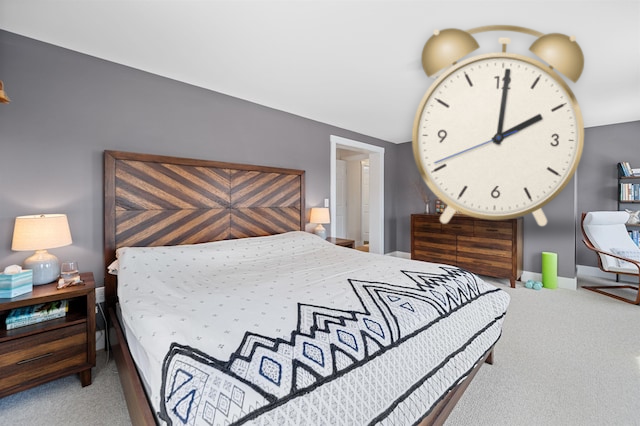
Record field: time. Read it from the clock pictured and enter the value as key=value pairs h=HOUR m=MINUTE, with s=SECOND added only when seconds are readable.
h=2 m=0 s=41
